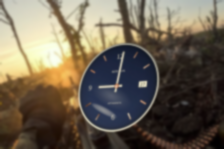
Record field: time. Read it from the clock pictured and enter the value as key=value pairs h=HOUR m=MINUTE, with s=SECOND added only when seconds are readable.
h=9 m=1
